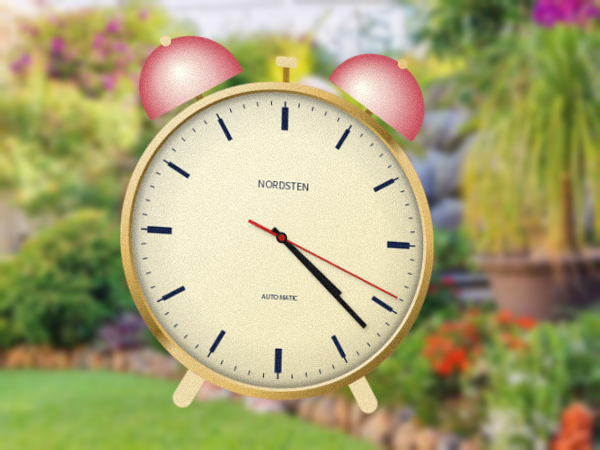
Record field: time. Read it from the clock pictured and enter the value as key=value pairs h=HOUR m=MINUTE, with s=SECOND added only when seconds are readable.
h=4 m=22 s=19
